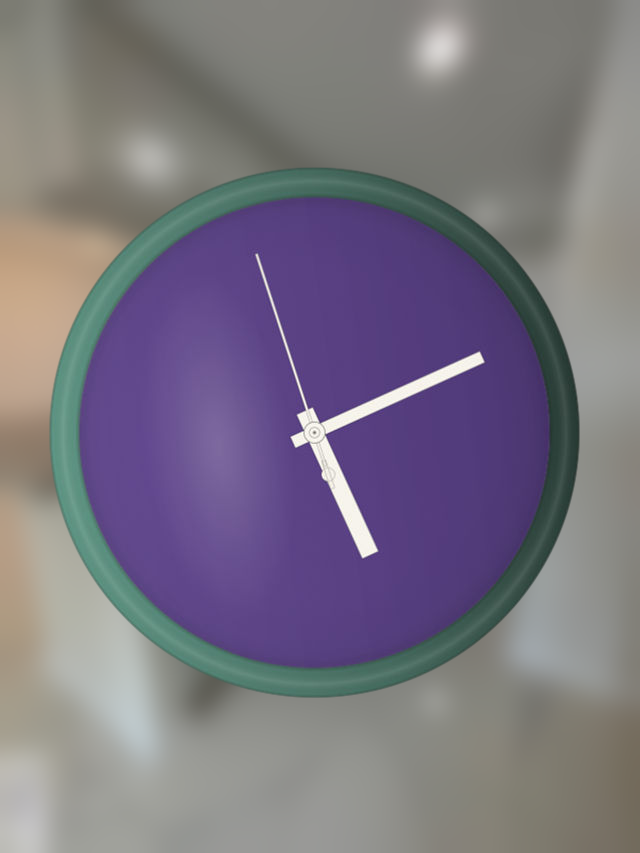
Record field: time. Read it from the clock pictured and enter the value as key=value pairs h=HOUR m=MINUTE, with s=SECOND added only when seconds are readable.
h=5 m=10 s=57
